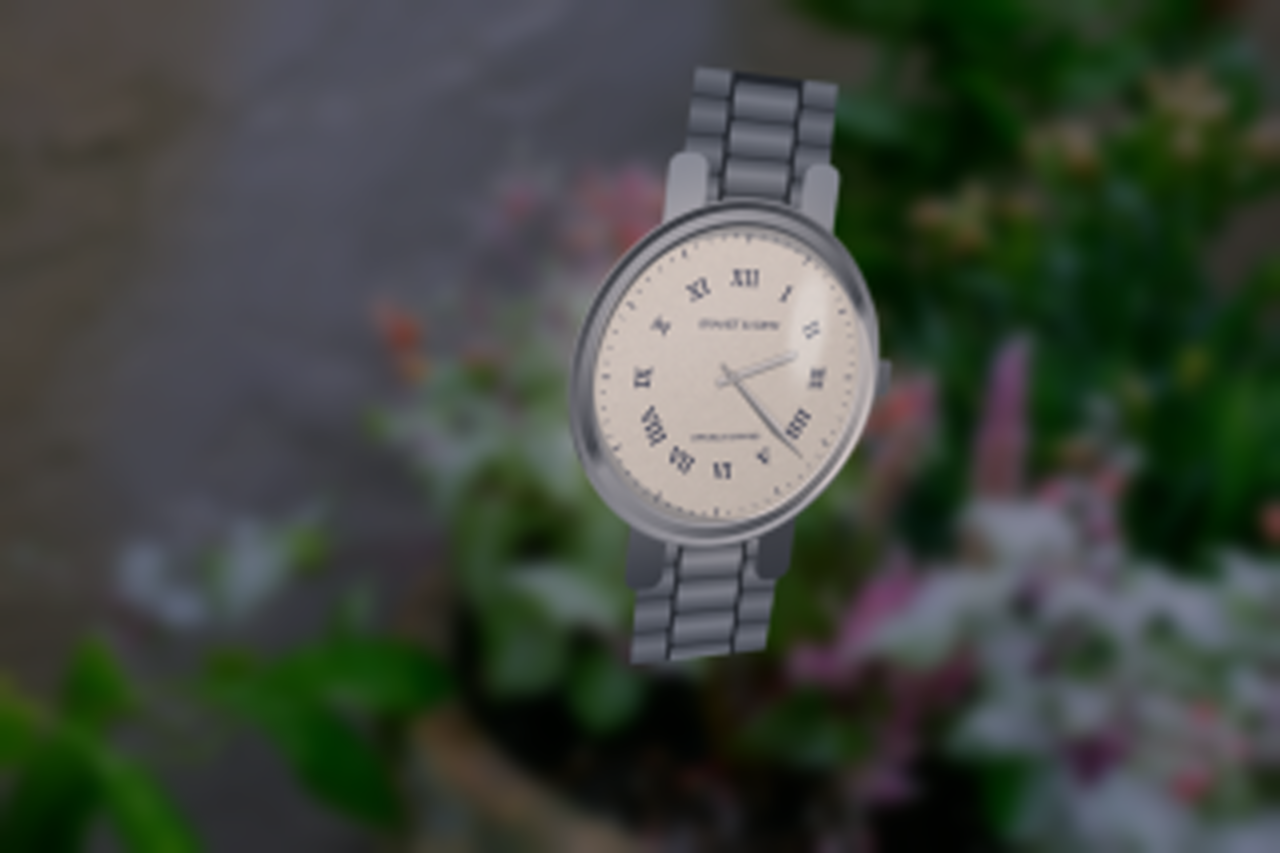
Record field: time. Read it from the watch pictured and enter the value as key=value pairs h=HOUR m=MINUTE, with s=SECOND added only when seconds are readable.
h=2 m=22
